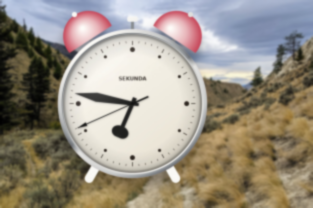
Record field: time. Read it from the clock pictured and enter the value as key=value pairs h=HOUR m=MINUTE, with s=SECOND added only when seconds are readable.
h=6 m=46 s=41
